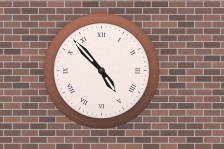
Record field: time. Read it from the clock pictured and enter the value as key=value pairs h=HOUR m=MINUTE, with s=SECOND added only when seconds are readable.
h=4 m=53
